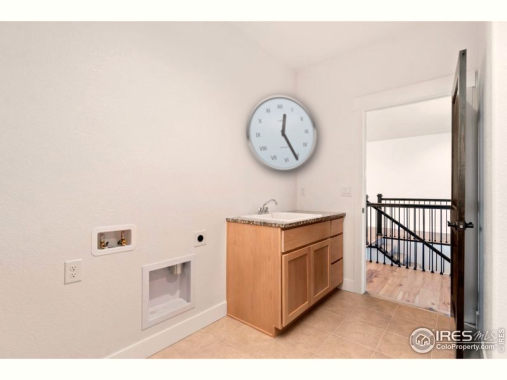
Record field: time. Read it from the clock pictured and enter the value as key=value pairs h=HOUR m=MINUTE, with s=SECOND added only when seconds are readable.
h=12 m=26
